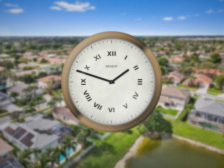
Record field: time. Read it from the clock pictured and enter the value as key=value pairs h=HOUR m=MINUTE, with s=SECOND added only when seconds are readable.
h=1 m=48
